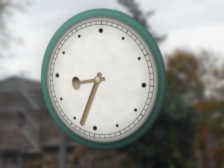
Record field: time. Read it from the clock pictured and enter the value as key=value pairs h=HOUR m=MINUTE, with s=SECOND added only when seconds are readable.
h=8 m=33
